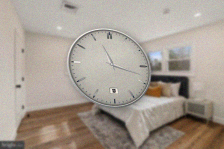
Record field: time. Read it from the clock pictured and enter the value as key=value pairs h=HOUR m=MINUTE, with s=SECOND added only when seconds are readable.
h=11 m=18
